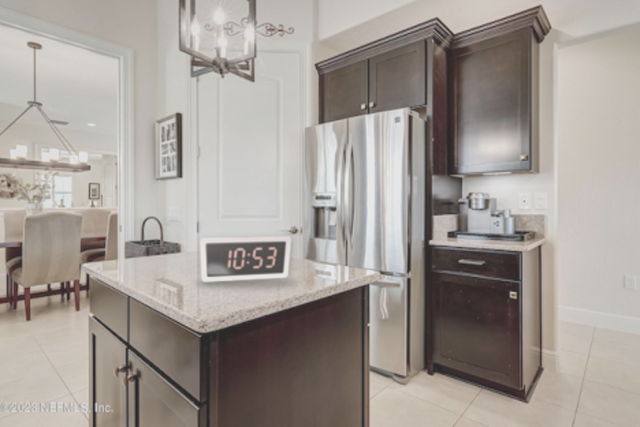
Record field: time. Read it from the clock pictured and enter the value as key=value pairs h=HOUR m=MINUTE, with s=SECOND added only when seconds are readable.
h=10 m=53
